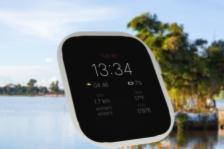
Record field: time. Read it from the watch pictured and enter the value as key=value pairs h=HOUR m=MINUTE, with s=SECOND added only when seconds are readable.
h=13 m=34
